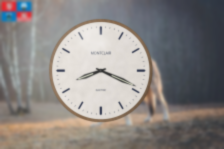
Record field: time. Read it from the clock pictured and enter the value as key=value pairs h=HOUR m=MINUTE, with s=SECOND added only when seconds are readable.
h=8 m=19
